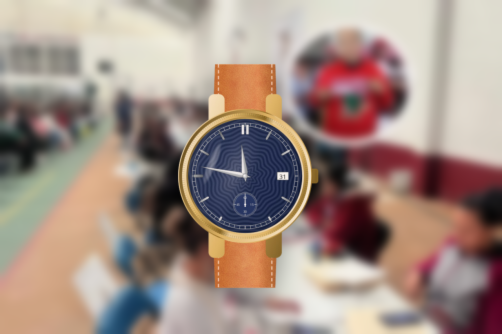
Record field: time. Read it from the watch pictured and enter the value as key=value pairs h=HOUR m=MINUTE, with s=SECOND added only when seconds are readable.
h=11 m=47
